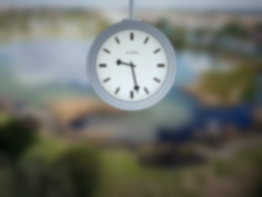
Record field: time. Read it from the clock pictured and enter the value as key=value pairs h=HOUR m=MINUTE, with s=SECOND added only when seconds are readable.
h=9 m=28
